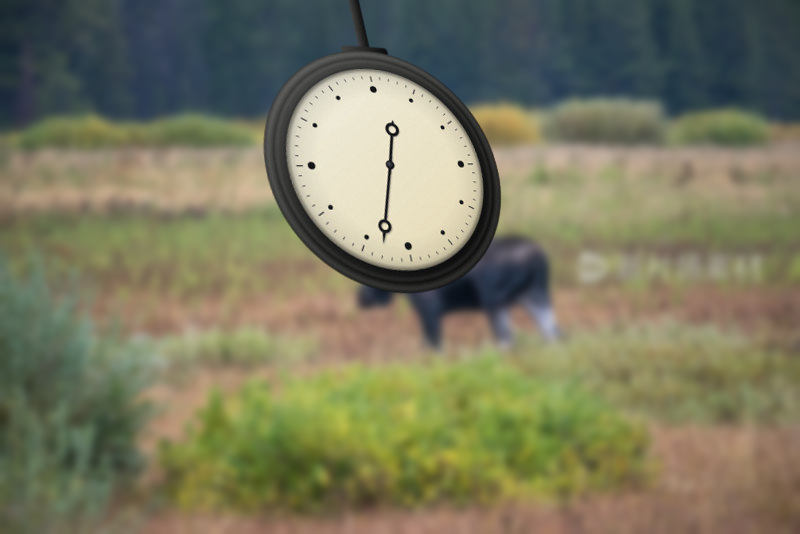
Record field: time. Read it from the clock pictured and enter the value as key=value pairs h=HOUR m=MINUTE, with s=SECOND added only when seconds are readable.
h=12 m=33
